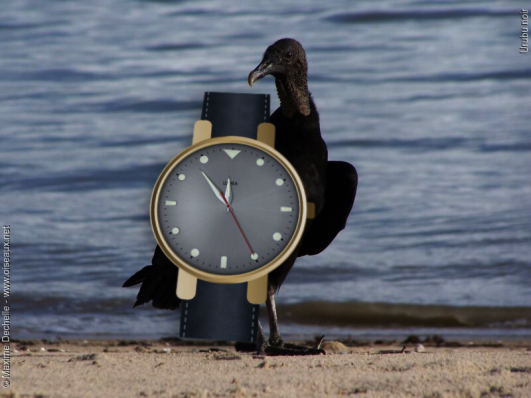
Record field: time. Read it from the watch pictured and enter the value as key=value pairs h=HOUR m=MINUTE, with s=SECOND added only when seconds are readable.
h=11 m=53 s=25
